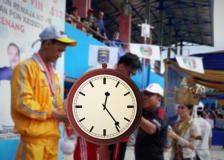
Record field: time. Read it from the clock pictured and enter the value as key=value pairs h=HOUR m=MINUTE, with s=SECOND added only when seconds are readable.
h=12 m=24
